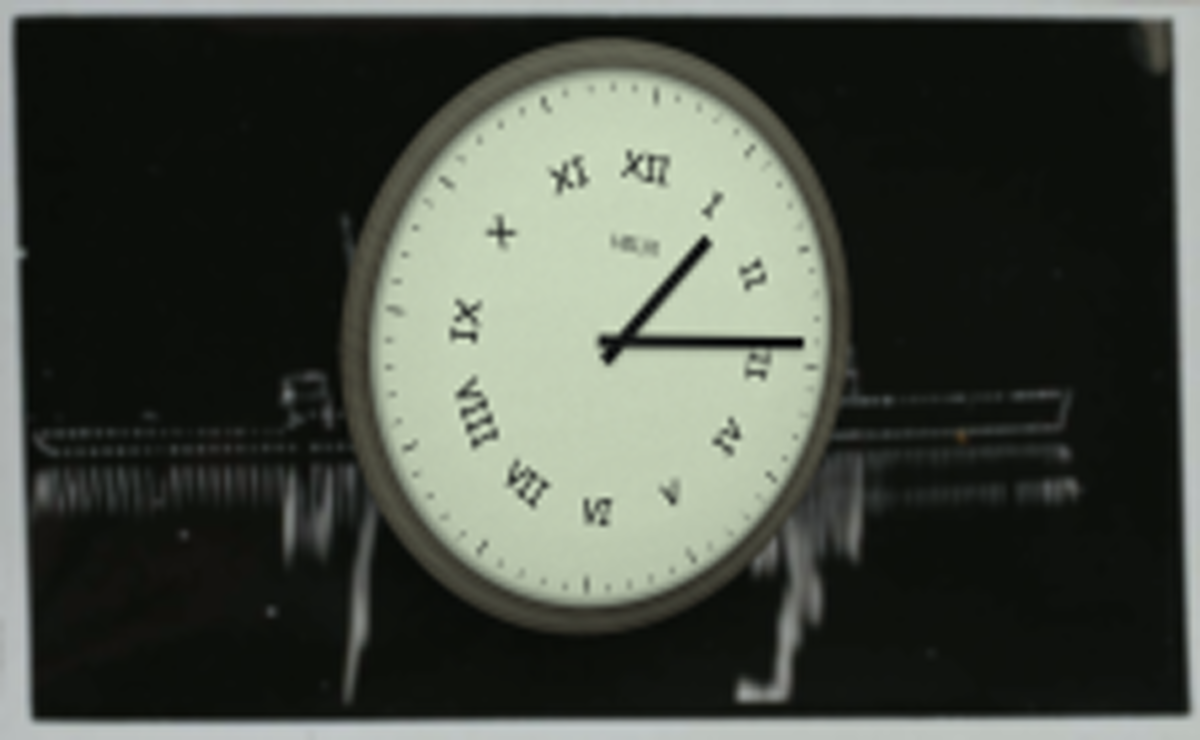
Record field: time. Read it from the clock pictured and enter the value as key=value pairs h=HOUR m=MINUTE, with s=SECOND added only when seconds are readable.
h=1 m=14
